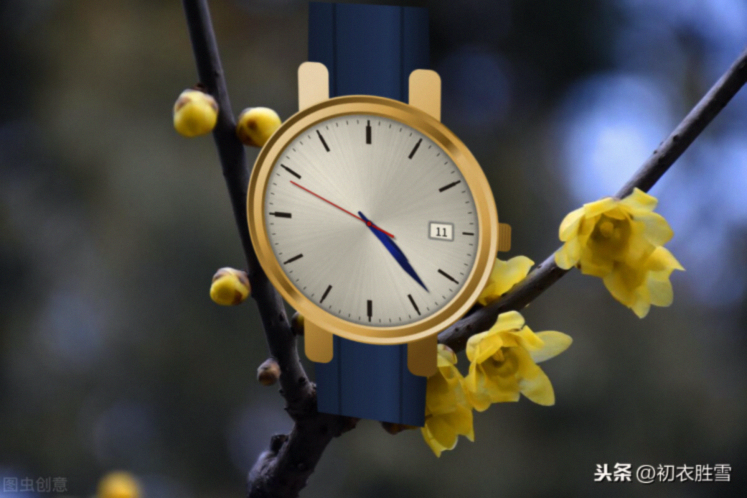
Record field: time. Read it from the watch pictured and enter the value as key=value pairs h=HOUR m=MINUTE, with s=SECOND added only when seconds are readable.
h=4 m=22 s=49
